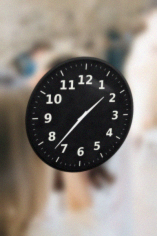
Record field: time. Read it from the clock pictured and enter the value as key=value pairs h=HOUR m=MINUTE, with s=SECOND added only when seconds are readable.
h=1 m=37
